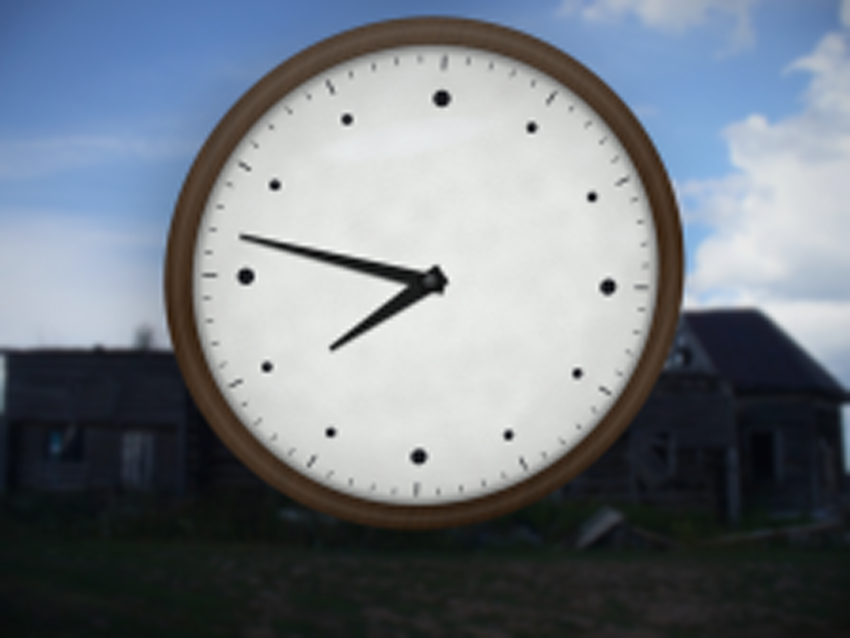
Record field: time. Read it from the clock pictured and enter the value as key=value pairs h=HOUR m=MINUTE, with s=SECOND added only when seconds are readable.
h=7 m=47
